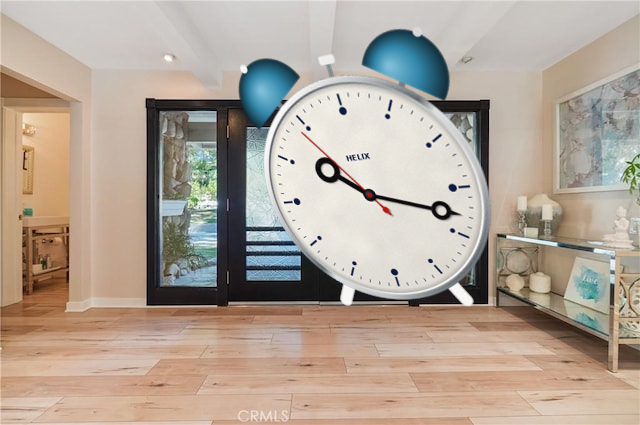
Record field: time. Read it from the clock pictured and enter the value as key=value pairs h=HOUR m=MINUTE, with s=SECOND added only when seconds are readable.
h=10 m=17 s=54
